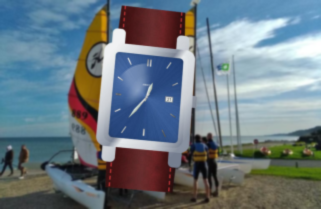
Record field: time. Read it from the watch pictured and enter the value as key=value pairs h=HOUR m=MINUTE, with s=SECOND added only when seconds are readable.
h=12 m=36
